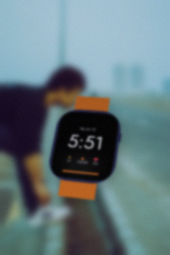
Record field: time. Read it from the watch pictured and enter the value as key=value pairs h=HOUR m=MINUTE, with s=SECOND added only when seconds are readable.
h=5 m=51
